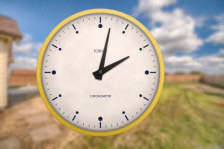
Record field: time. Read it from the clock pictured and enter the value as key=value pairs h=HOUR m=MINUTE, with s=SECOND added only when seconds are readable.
h=2 m=2
